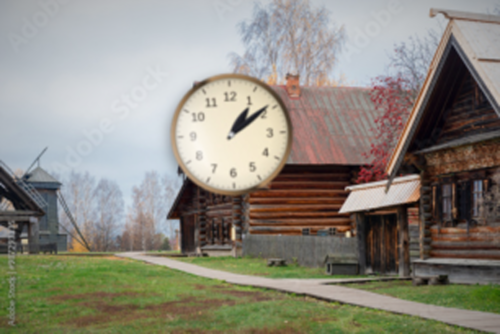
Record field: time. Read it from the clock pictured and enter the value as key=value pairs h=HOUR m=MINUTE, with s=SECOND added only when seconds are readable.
h=1 m=9
